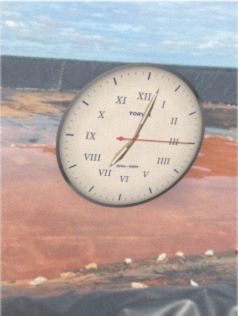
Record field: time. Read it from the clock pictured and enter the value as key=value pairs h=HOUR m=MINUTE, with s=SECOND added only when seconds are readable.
h=7 m=2 s=15
